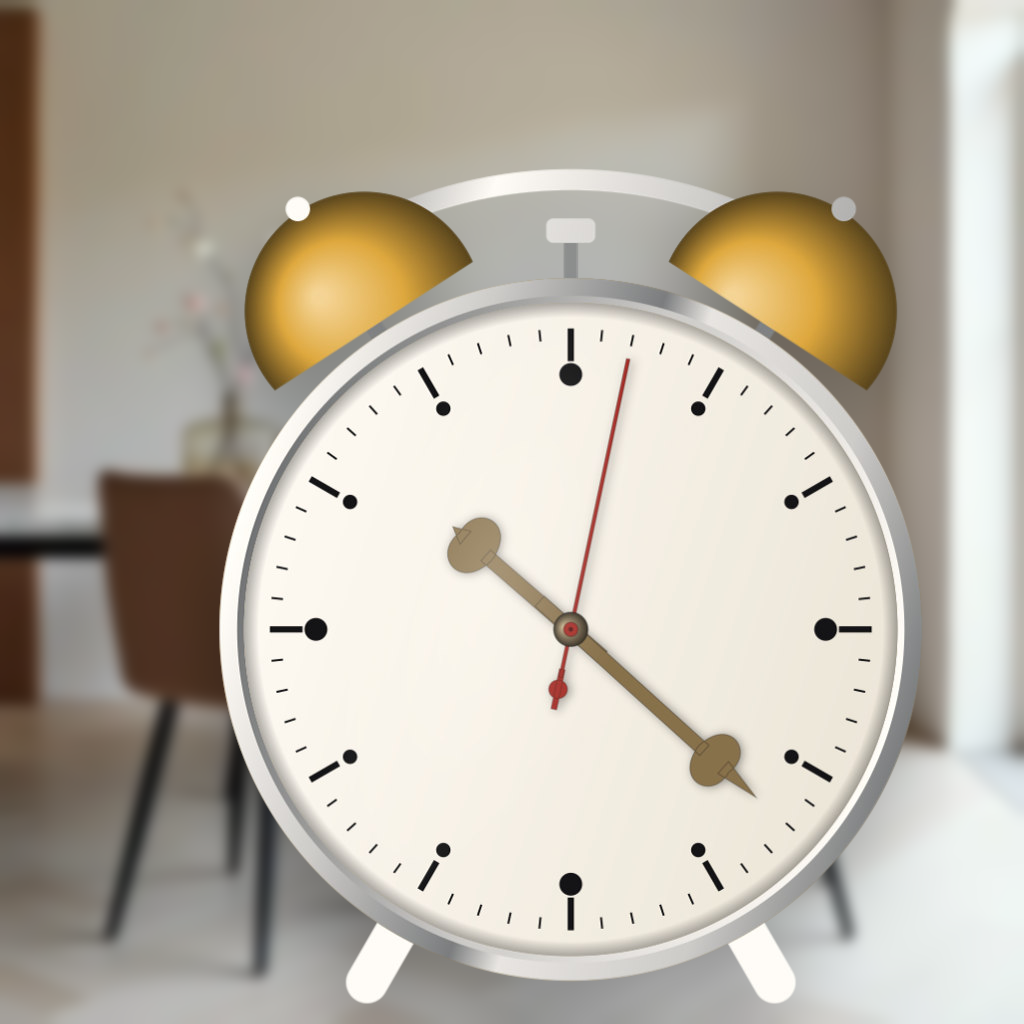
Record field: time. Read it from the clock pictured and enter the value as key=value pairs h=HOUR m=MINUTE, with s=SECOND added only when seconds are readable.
h=10 m=22 s=2
